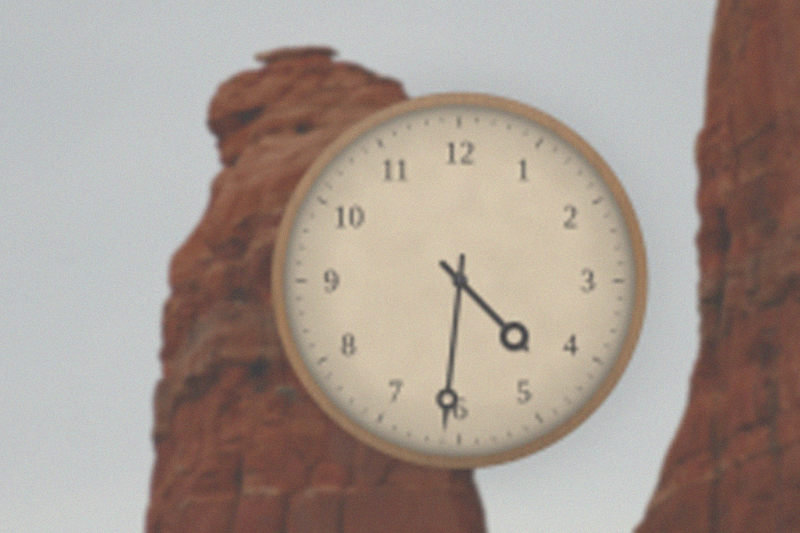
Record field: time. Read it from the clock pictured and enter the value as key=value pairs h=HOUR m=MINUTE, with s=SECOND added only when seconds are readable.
h=4 m=31
